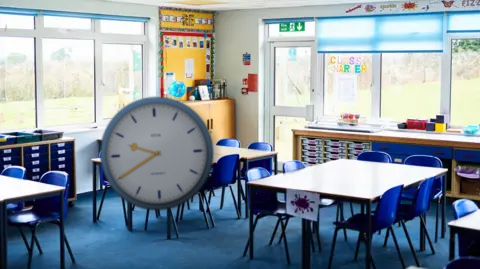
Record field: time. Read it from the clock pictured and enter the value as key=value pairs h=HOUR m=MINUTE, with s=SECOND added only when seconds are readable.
h=9 m=40
